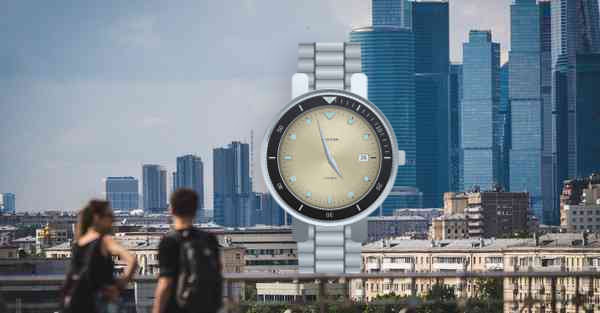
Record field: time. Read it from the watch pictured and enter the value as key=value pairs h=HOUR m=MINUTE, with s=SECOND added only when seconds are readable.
h=4 m=57
